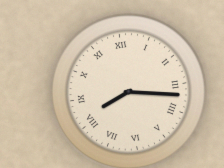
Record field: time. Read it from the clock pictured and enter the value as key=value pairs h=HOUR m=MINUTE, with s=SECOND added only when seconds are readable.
h=8 m=17
